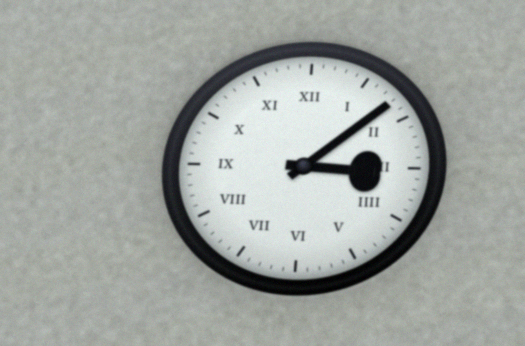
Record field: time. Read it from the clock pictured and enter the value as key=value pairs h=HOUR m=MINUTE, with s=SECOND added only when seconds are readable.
h=3 m=8
